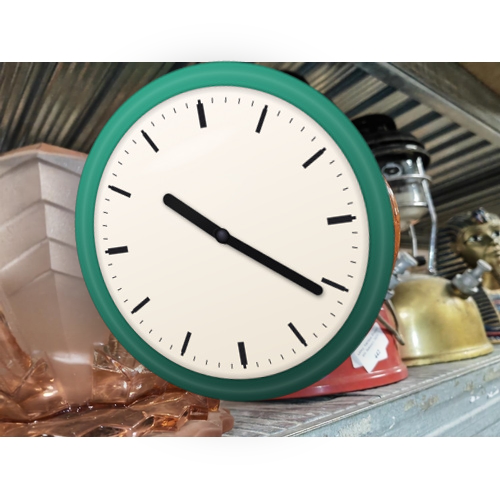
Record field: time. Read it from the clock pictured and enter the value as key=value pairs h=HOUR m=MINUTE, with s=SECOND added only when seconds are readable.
h=10 m=21
